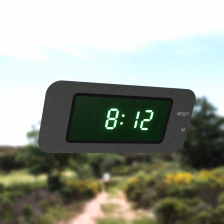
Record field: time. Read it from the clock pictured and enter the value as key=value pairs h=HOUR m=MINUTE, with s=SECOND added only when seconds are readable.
h=8 m=12
